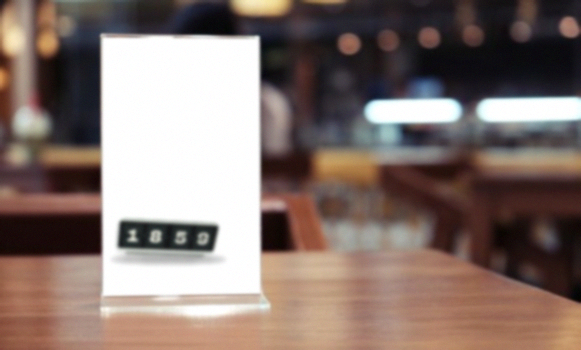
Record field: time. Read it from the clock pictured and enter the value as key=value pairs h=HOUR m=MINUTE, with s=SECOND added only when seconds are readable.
h=18 m=59
